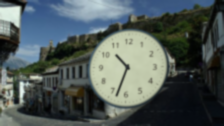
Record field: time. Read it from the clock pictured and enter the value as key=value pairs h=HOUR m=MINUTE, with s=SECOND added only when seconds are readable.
h=10 m=33
